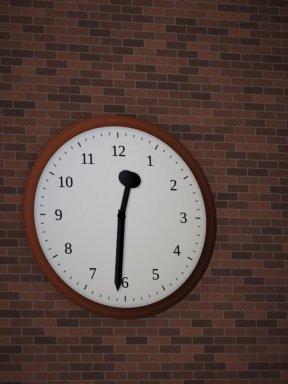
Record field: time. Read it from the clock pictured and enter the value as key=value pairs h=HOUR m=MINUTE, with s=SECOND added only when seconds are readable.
h=12 m=31
